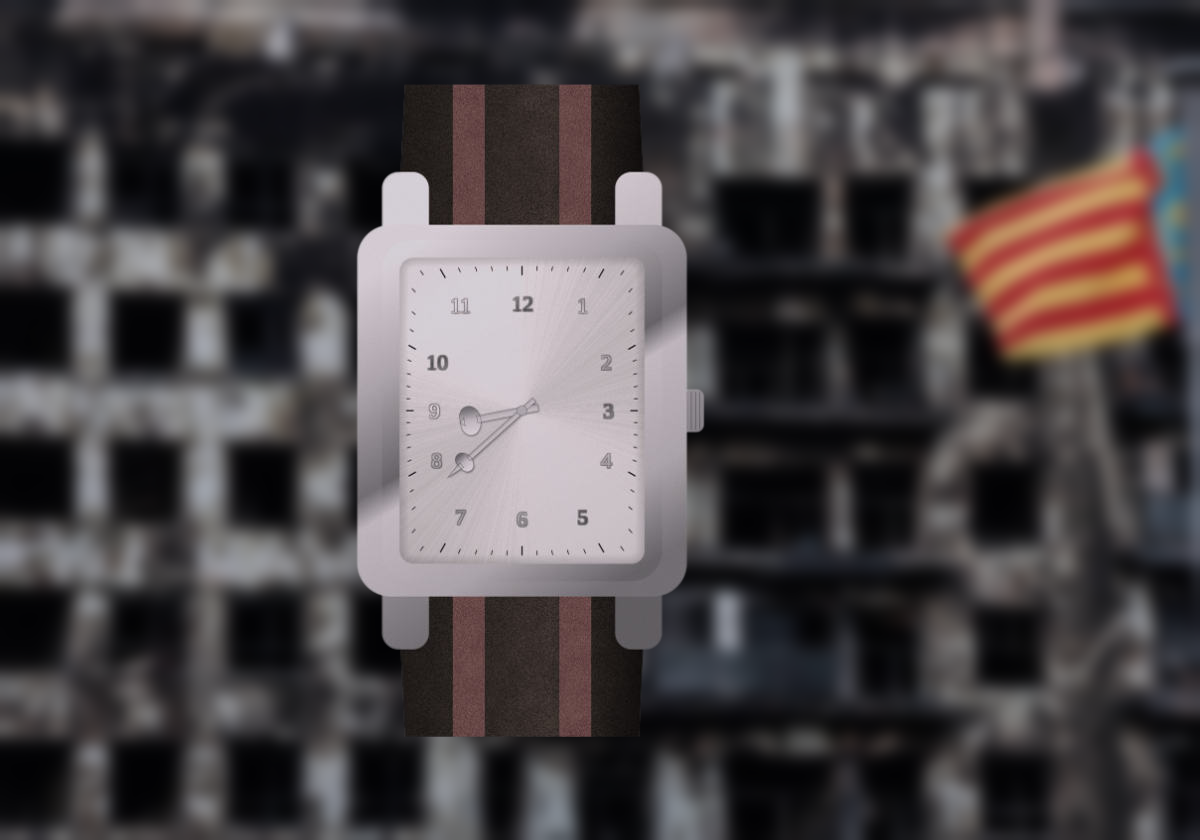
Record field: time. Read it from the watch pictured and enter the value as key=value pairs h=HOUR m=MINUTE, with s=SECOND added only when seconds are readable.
h=8 m=38
